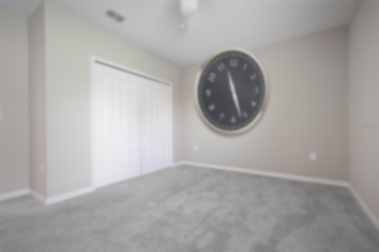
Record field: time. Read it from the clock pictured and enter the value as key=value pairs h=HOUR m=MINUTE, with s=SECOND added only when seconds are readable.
h=11 m=27
